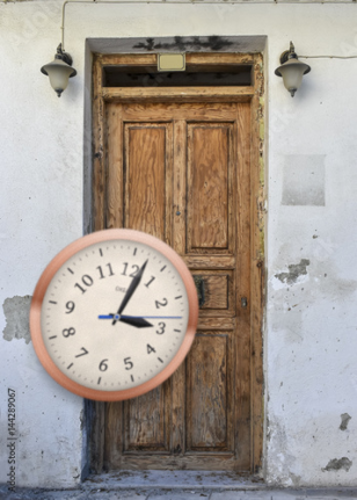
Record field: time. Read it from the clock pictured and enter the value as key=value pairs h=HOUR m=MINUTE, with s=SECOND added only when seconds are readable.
h=3 m=2 s=13
